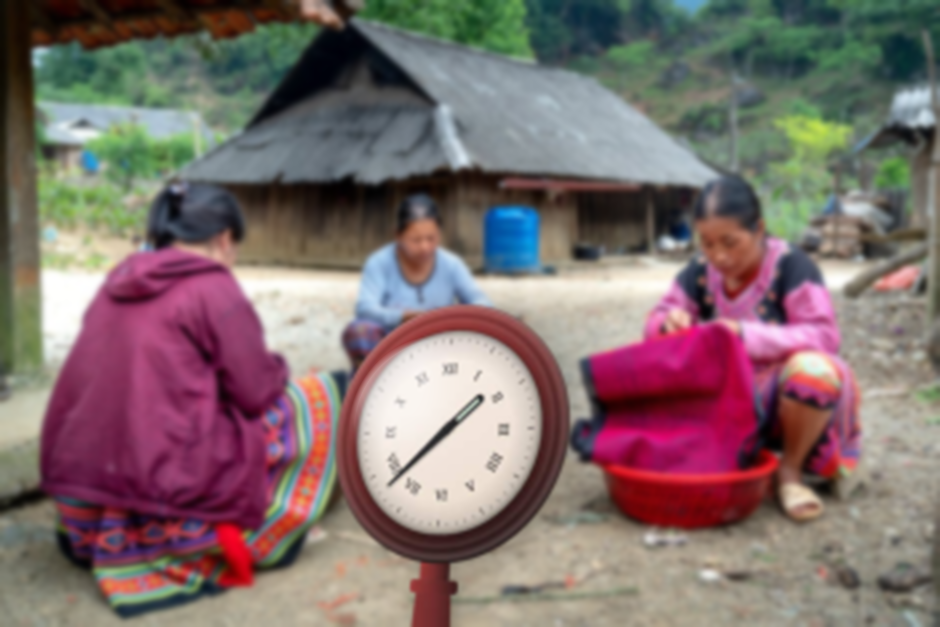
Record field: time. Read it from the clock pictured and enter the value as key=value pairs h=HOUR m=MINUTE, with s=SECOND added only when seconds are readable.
h=1 m=38
